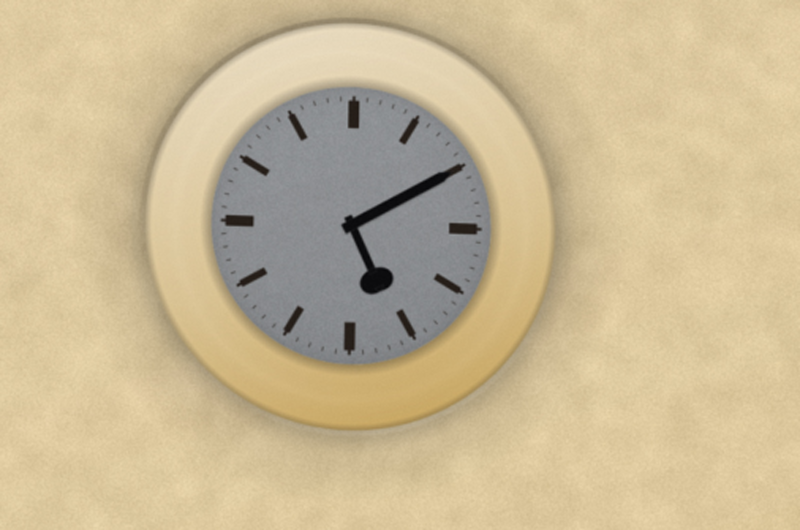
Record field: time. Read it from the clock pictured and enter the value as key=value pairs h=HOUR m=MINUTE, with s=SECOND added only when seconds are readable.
h=5 m=10
